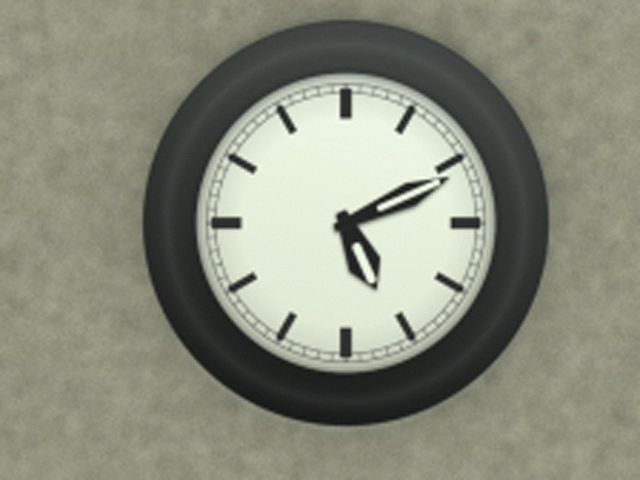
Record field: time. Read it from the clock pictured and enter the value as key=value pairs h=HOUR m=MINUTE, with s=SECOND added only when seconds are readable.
h=5 m=11
